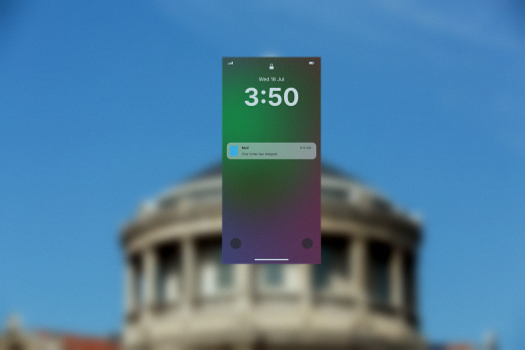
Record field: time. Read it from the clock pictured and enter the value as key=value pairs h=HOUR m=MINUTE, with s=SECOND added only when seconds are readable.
h=3 m=50
